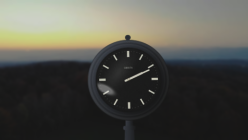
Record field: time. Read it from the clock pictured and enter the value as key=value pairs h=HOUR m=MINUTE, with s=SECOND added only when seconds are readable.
h=2 m=11
